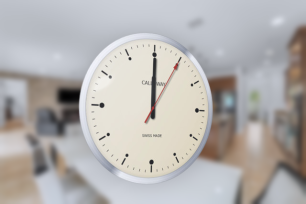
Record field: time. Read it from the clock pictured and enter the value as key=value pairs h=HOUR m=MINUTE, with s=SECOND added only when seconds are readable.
h=12 m=0 s=5
